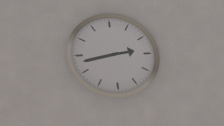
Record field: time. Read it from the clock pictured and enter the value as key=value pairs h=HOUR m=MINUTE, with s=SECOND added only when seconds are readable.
h=2 m=43
